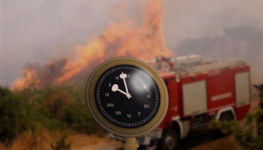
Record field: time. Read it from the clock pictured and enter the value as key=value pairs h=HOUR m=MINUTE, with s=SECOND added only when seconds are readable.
h=9 m=58
